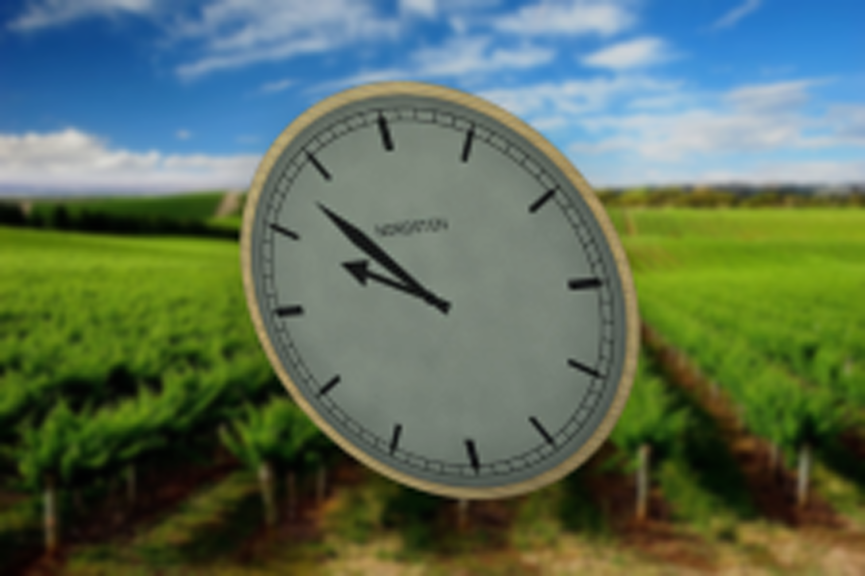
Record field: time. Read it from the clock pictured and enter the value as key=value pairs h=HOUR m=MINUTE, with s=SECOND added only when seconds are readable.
h=9 m=53
